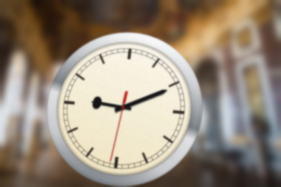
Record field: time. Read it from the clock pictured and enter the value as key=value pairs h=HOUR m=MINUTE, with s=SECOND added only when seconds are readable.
h=9 m=10 s=31
